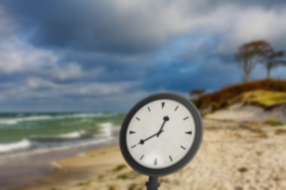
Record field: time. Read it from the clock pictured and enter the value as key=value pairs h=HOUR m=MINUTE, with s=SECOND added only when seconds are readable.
h=12 m=40
